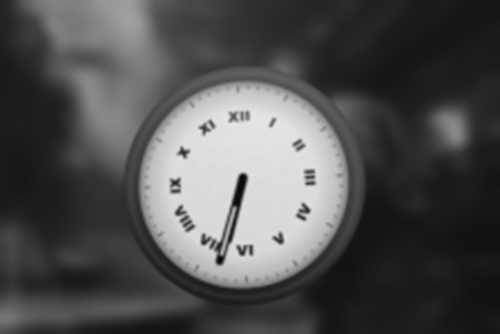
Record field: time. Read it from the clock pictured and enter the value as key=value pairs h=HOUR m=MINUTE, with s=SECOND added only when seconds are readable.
h=6 m=33
